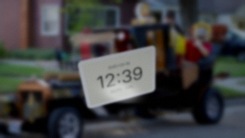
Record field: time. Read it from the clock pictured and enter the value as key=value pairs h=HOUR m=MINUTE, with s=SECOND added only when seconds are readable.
h=12 m=39
